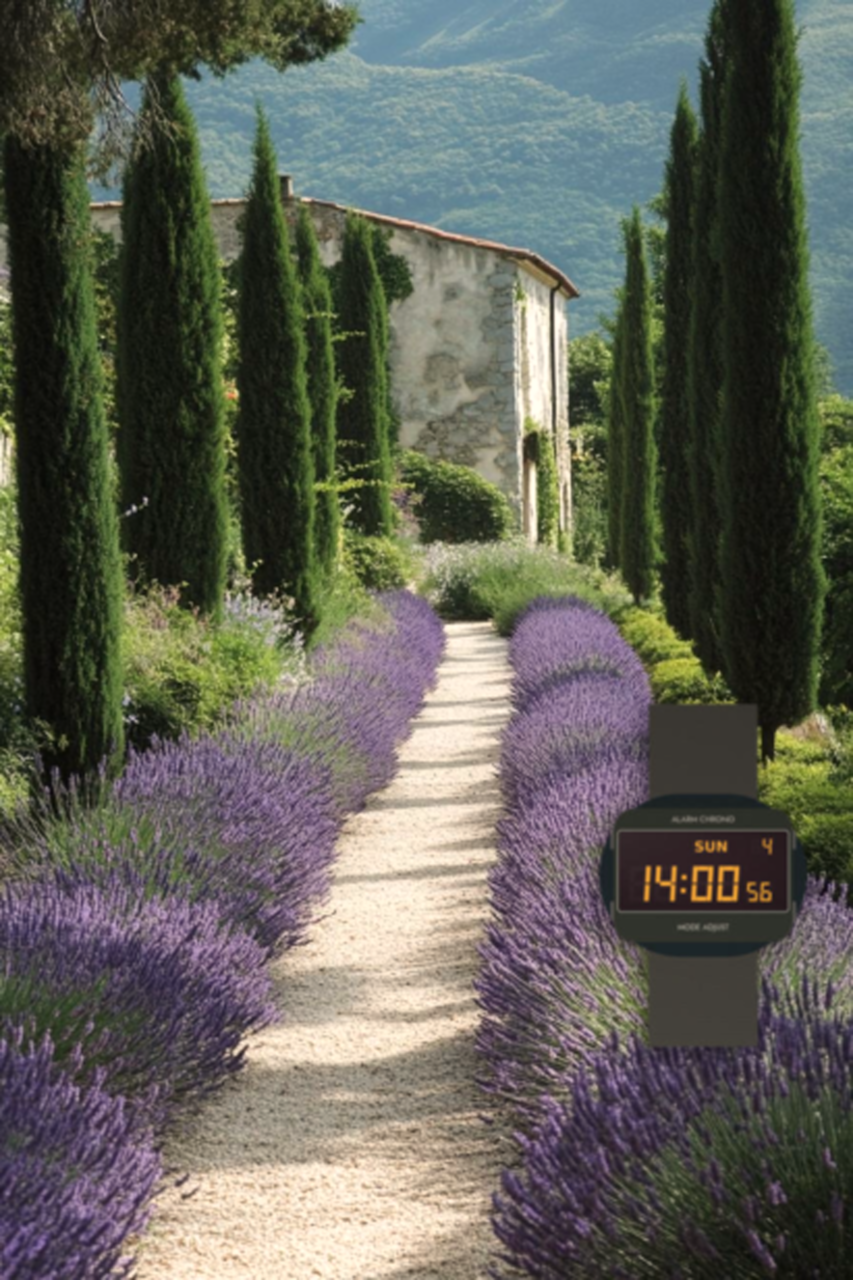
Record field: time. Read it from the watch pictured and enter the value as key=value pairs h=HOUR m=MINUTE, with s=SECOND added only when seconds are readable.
h=14 m=0 s=56
